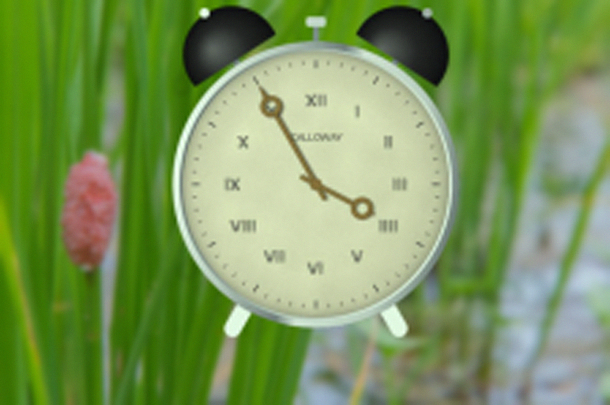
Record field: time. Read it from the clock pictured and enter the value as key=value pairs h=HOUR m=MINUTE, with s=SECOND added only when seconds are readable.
h=3 m=55
